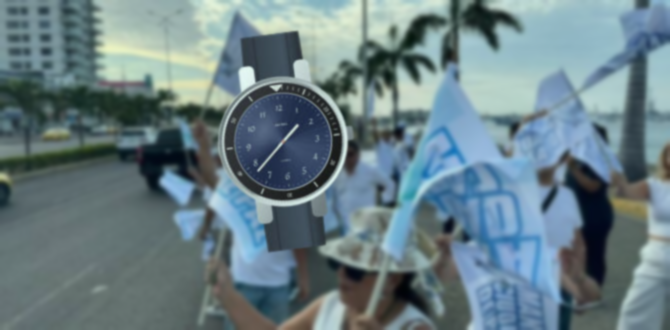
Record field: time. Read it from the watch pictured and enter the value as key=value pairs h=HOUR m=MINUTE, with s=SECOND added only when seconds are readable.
h=1 m=38
